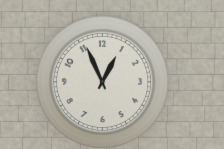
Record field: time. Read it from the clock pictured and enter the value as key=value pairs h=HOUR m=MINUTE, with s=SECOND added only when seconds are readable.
h=12 m=56
